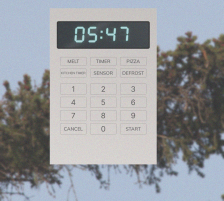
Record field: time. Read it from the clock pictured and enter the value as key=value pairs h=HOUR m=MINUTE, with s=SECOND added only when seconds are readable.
h=5 m=47
